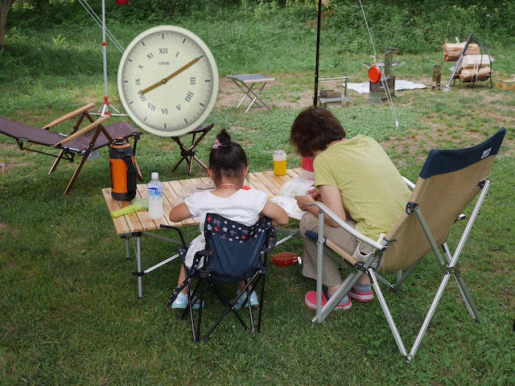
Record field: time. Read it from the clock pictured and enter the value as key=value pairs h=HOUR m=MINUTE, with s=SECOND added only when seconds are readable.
h=8 m=10
